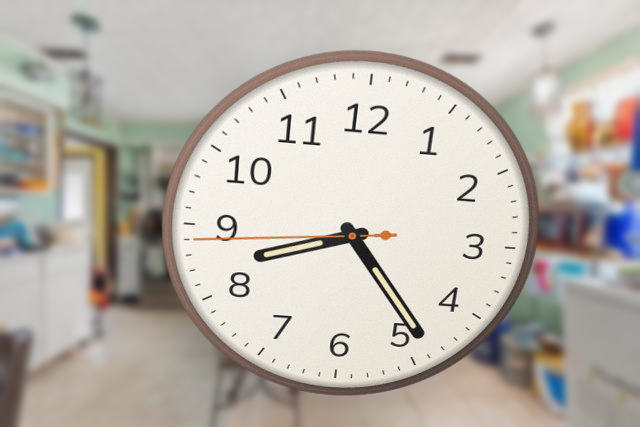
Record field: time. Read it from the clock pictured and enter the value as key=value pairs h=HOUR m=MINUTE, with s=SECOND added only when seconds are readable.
h=8 m=23 s=44
